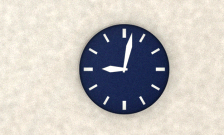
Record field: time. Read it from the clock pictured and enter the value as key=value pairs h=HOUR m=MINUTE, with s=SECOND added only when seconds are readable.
h=9 m=2
